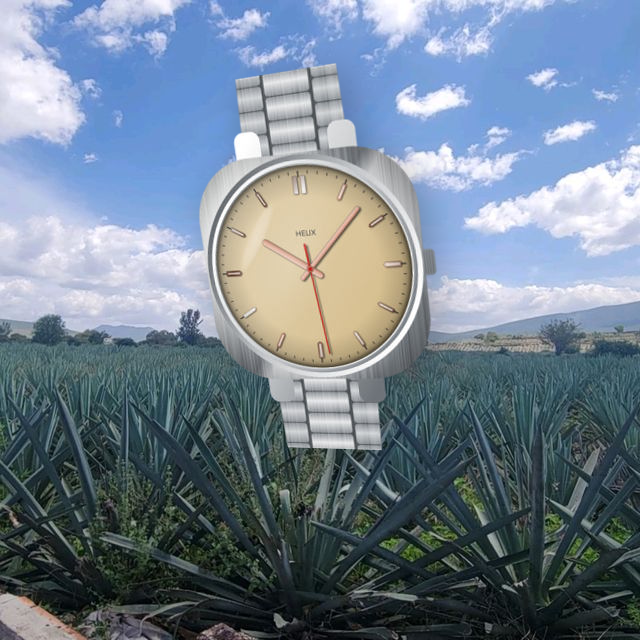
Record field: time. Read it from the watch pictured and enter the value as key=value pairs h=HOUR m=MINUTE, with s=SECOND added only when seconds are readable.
h=10 m=7 s=29
